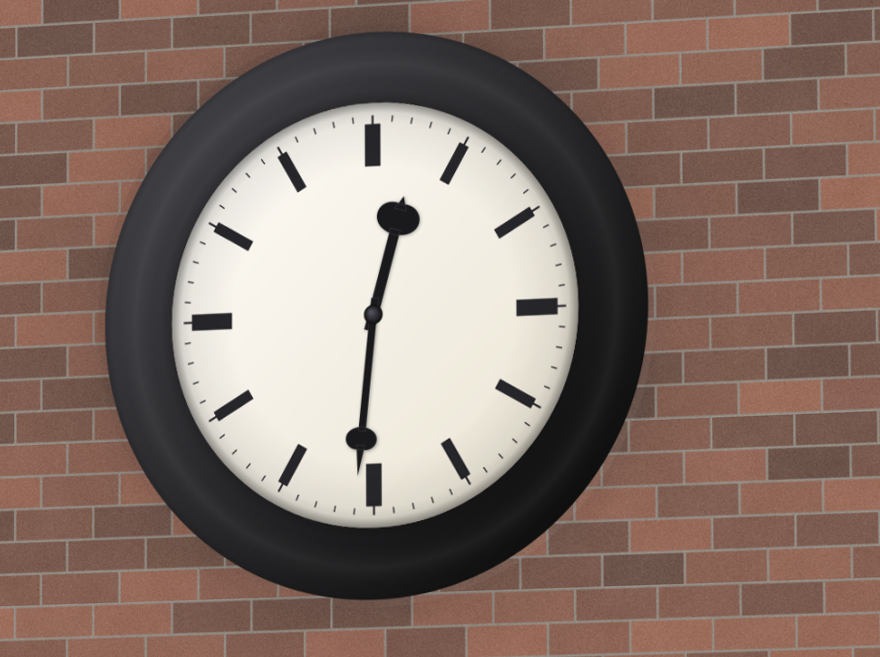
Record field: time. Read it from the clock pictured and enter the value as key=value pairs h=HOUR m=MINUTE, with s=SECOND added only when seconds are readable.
h=12 m=31
